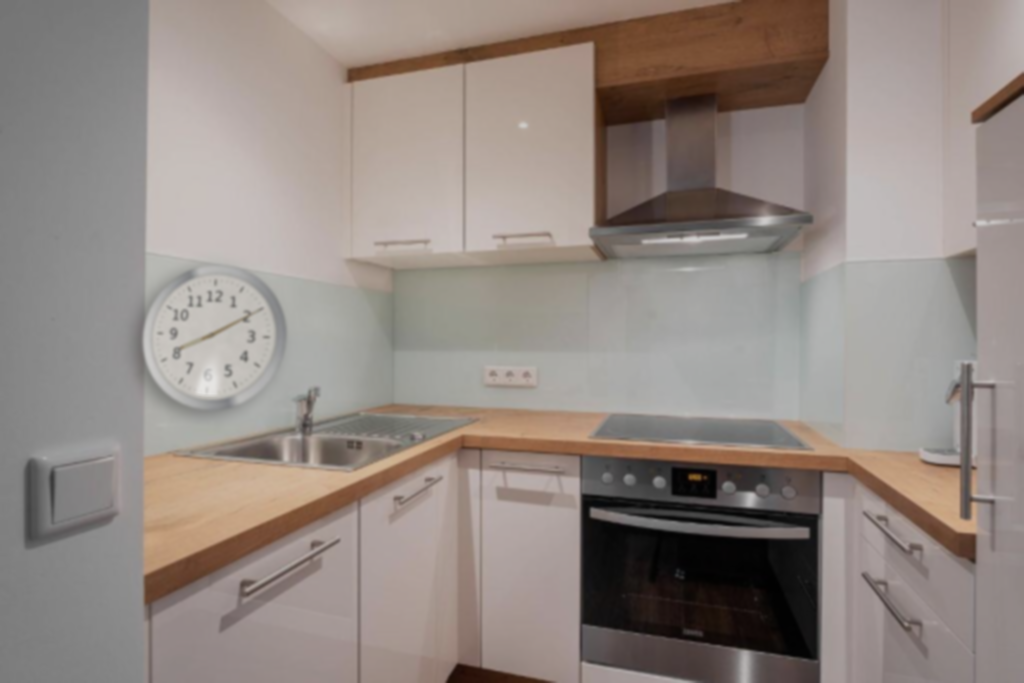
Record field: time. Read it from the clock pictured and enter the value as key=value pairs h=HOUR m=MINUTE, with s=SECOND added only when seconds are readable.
h=8 m=10
